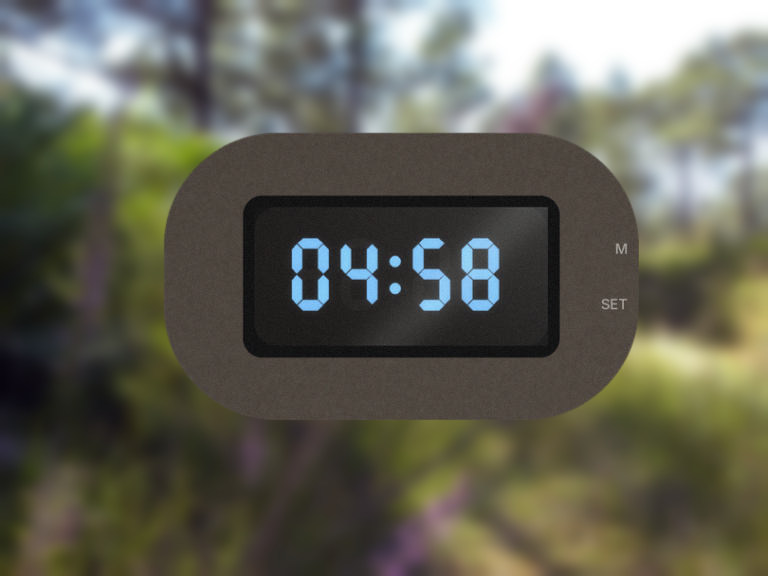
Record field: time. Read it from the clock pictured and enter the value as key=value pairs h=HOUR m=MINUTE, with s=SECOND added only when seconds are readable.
h=4 m=58
